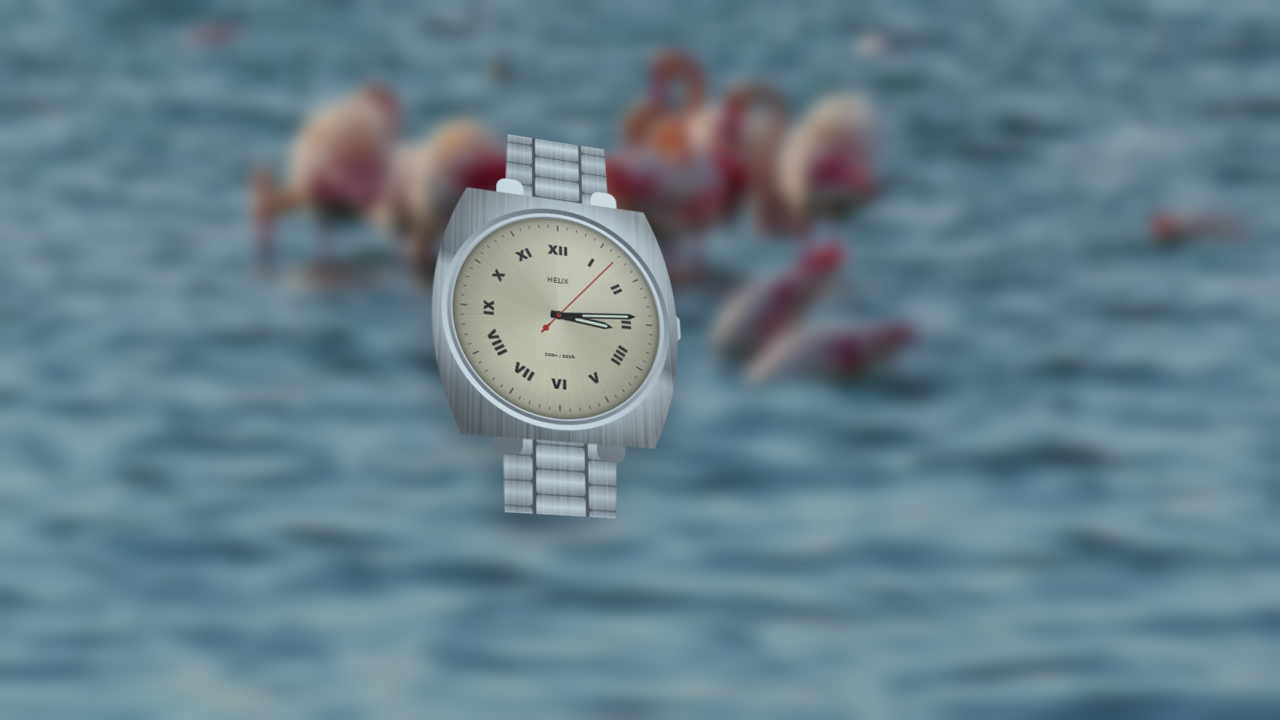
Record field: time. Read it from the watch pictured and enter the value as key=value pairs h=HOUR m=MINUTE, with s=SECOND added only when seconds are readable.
h=3 m=14 s=7
